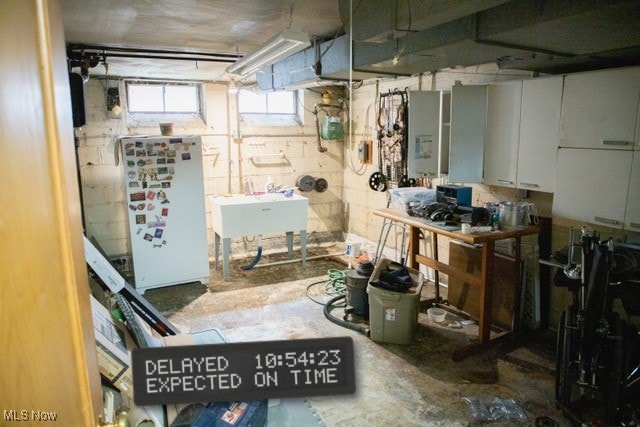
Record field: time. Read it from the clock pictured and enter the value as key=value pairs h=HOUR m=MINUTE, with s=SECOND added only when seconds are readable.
h=10 m=54 s=23
